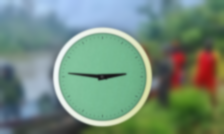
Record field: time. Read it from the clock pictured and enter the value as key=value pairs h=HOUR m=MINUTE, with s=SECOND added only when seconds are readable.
h=2 m=46
